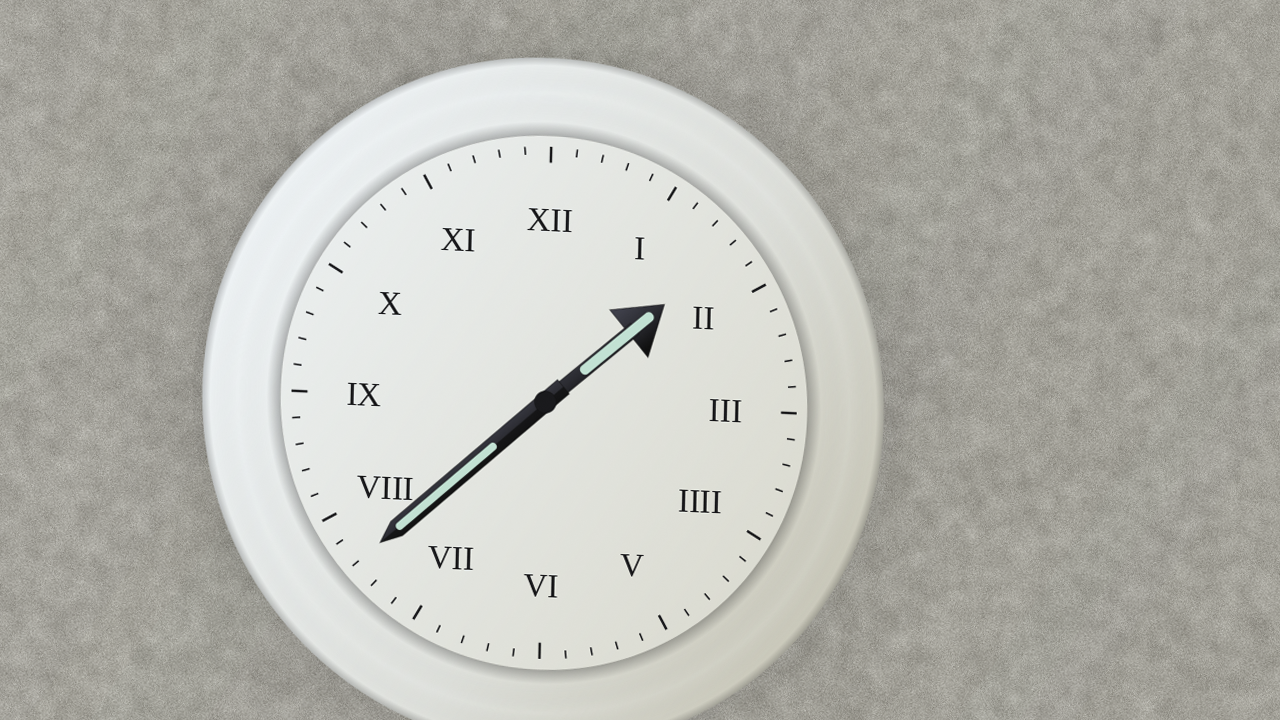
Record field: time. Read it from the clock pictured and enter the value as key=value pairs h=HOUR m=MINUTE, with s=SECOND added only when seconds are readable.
h=1 m=38
